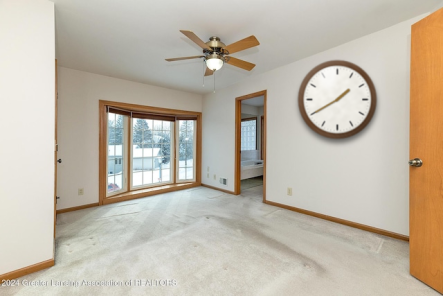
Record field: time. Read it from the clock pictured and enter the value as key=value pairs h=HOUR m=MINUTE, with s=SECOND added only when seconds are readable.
h=1 m=40
